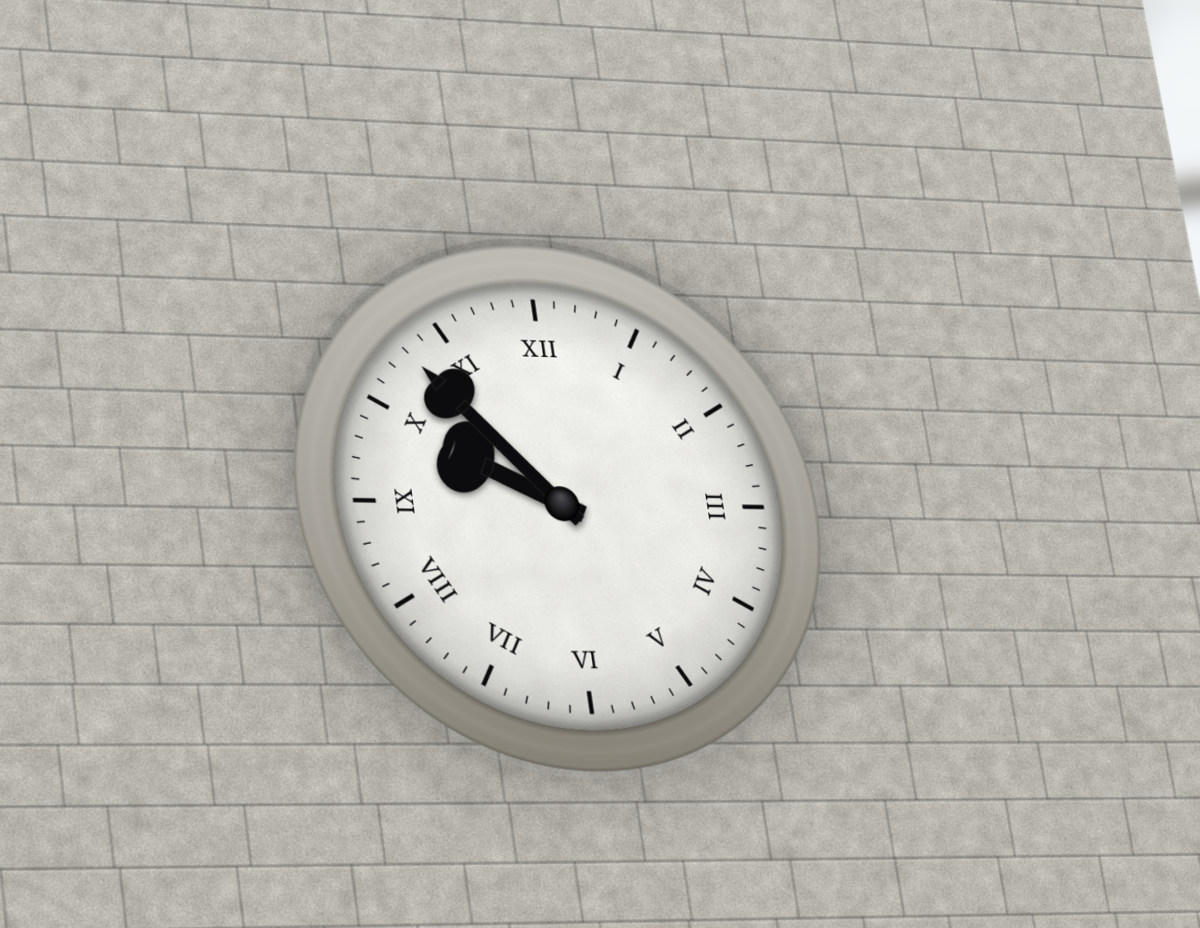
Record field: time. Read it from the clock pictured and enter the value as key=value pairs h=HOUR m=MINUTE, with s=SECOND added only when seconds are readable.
h=9 m=53
